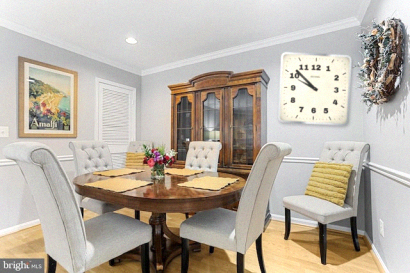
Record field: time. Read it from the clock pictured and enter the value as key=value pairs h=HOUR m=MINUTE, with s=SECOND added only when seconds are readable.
h=9 m=52
